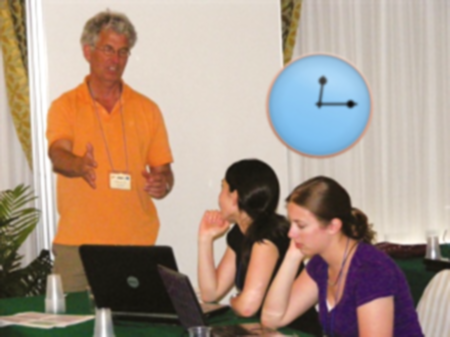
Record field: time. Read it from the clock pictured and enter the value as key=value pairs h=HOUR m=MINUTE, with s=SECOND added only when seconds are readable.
h=12 m=15
